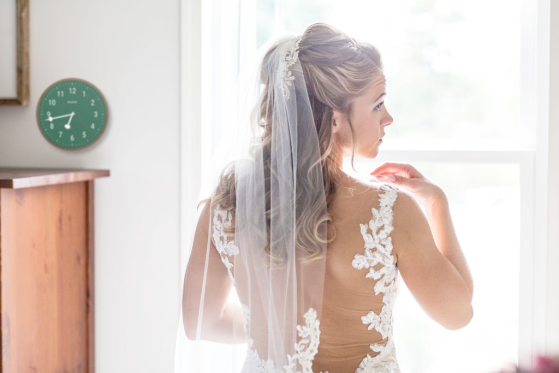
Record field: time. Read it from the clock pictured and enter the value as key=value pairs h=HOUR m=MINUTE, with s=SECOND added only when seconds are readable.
h=6 m=43
